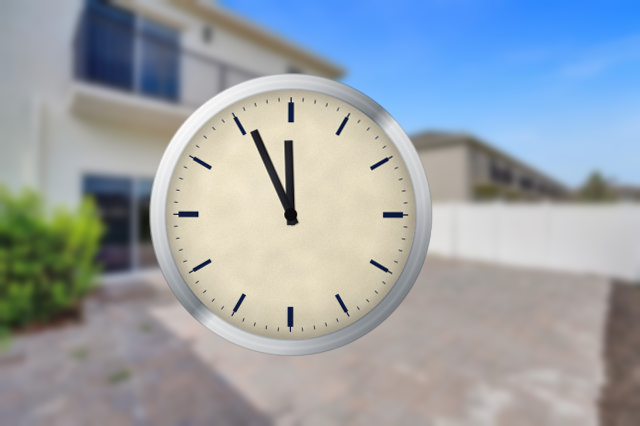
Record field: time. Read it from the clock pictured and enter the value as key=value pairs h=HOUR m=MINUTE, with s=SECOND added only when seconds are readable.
h=11 m=56
